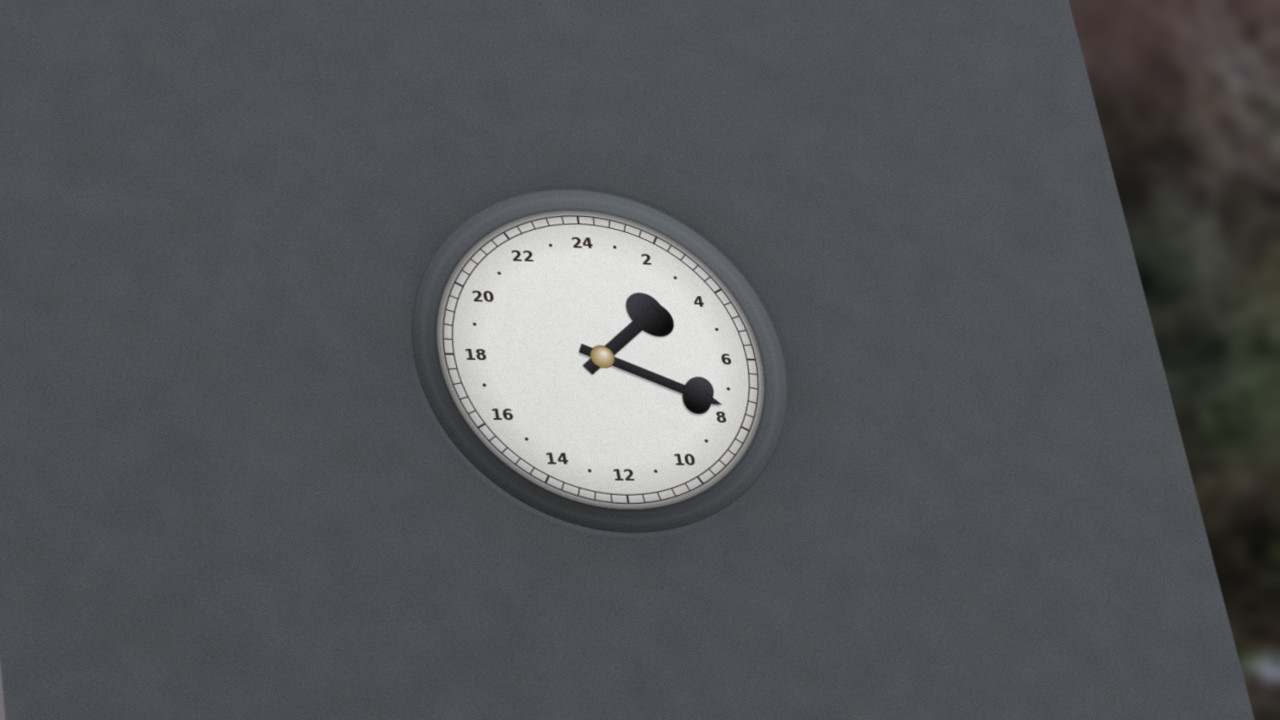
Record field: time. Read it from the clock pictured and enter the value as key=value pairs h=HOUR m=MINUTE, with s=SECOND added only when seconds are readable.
h=3 m=19
